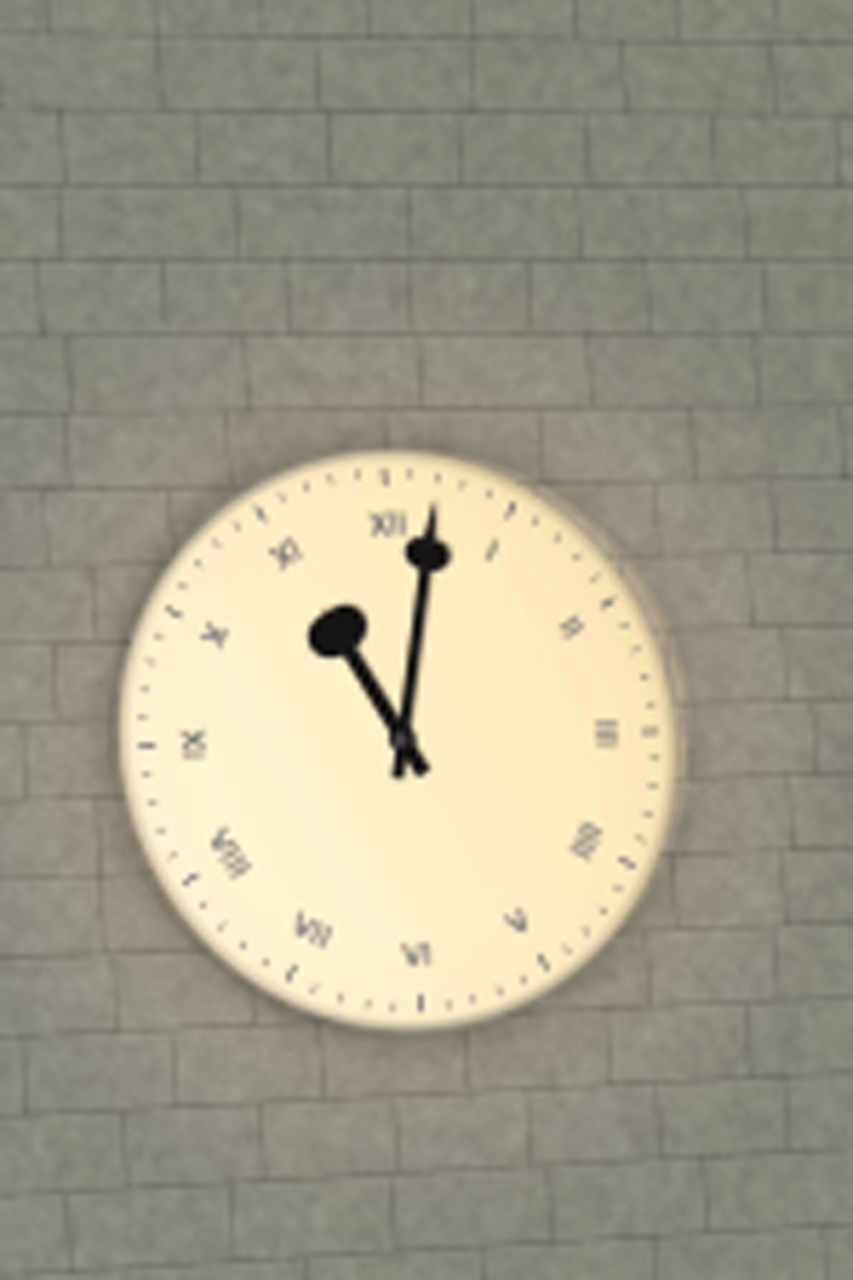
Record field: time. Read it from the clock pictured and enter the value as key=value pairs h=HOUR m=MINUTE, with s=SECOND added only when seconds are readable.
h=11 m=2
